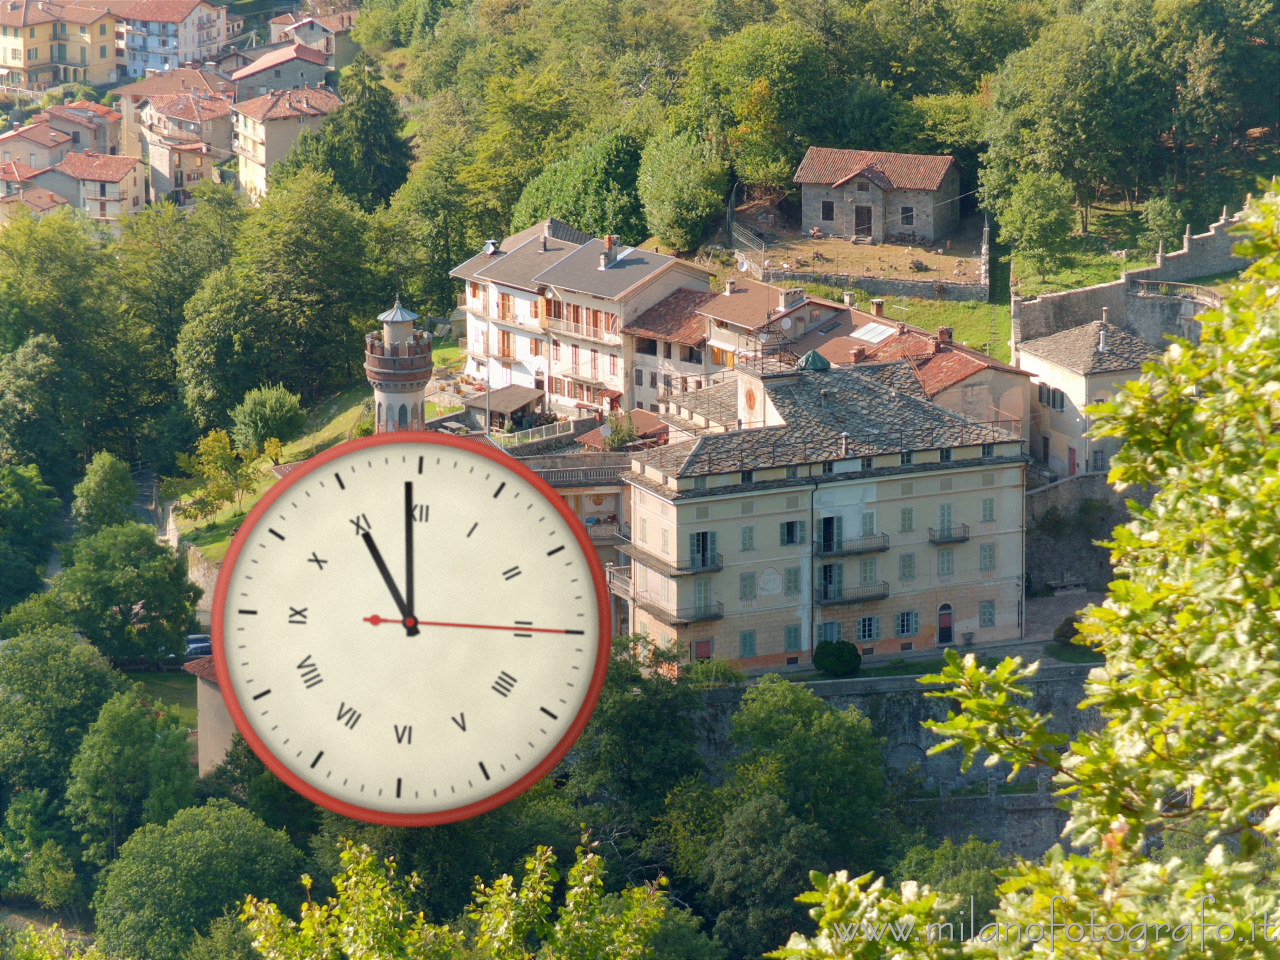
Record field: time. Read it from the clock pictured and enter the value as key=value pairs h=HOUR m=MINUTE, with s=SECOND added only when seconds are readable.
h=10 m=59 s=15
